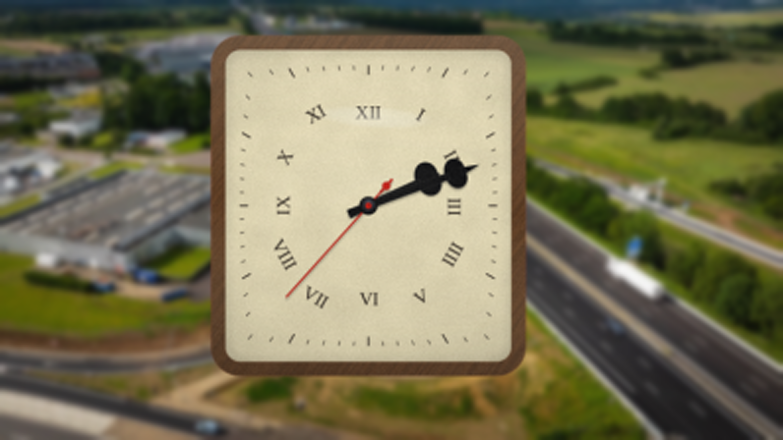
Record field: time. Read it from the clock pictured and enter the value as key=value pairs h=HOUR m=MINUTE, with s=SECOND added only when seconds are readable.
h=2 m=11 s=37
